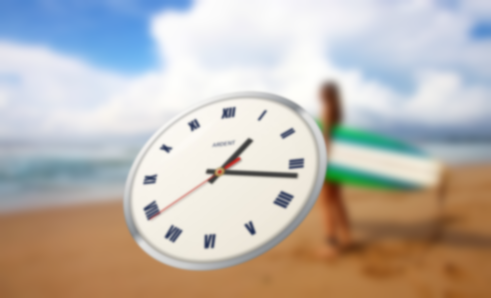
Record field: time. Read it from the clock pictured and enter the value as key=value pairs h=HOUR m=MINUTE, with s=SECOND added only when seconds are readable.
h=1 m=16 s=39
